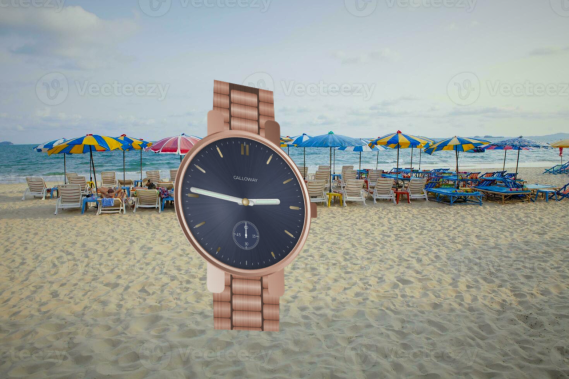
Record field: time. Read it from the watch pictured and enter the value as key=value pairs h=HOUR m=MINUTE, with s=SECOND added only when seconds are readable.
h=2 m=46
